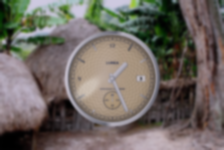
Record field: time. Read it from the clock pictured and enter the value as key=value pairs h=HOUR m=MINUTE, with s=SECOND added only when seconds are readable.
h=1 m=26
